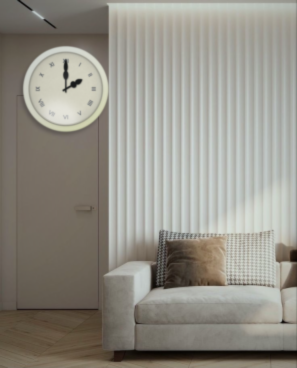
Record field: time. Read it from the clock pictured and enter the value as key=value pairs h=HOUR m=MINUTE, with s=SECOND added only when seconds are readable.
h=2 m=0
